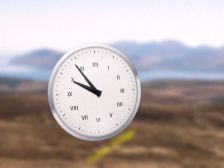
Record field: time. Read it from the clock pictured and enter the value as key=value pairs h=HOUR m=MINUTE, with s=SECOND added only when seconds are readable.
h=9 m=54
